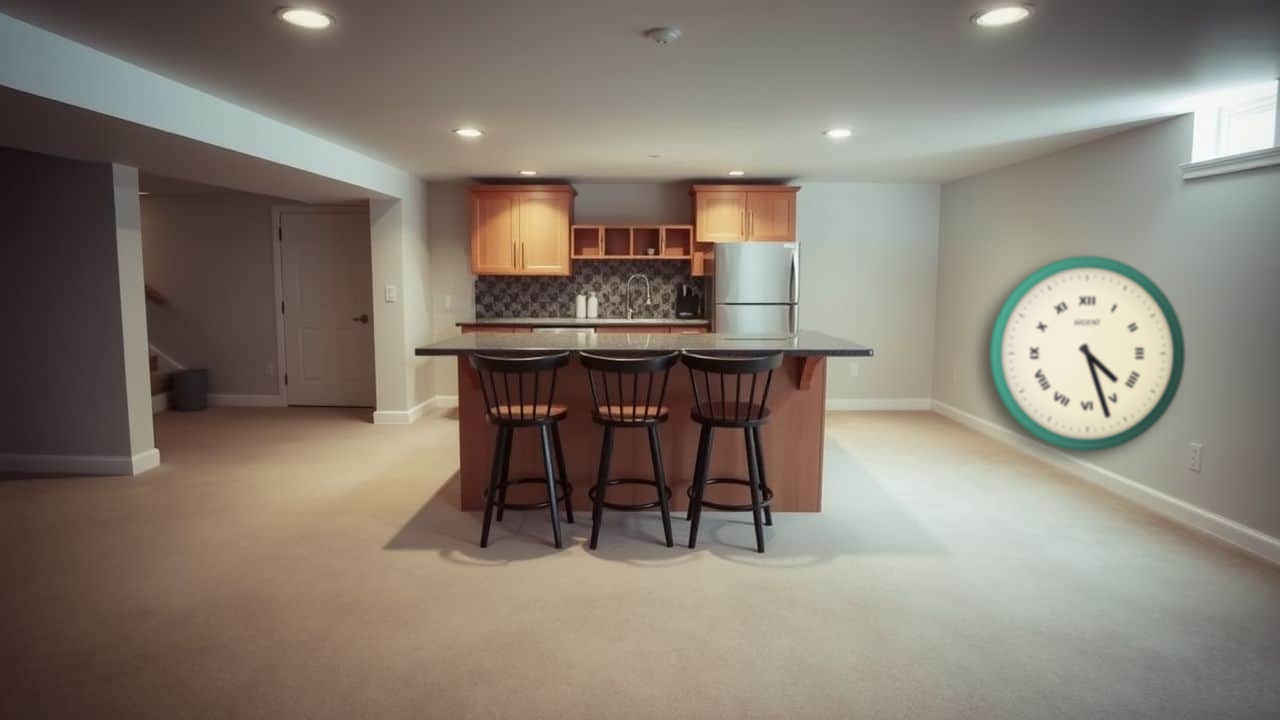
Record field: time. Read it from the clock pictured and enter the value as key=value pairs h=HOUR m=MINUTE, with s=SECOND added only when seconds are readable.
h=4 m=27
